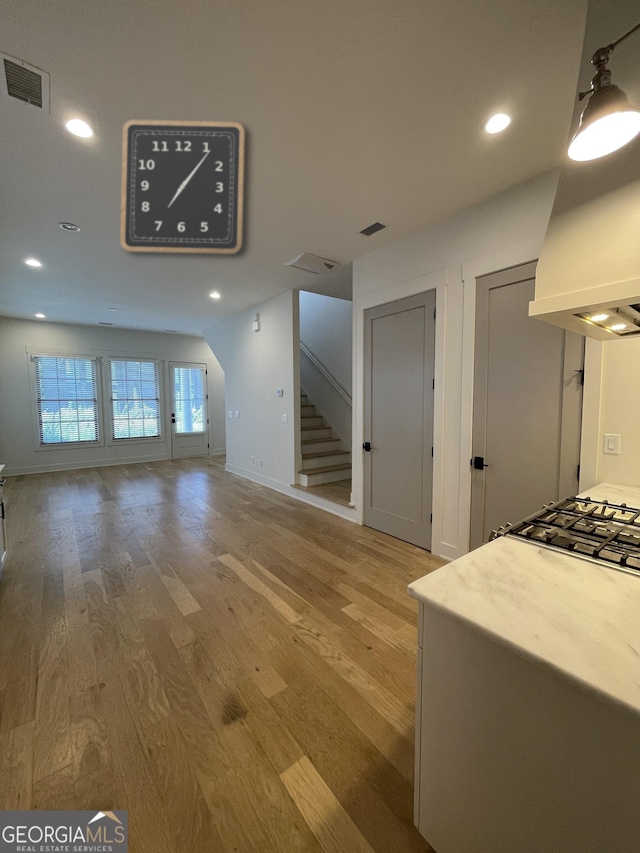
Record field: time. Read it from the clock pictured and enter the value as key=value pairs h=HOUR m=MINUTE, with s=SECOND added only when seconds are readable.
h=7 m=6
